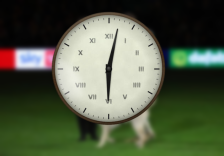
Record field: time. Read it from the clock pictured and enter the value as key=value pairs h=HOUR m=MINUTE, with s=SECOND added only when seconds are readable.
h=6 m=2
